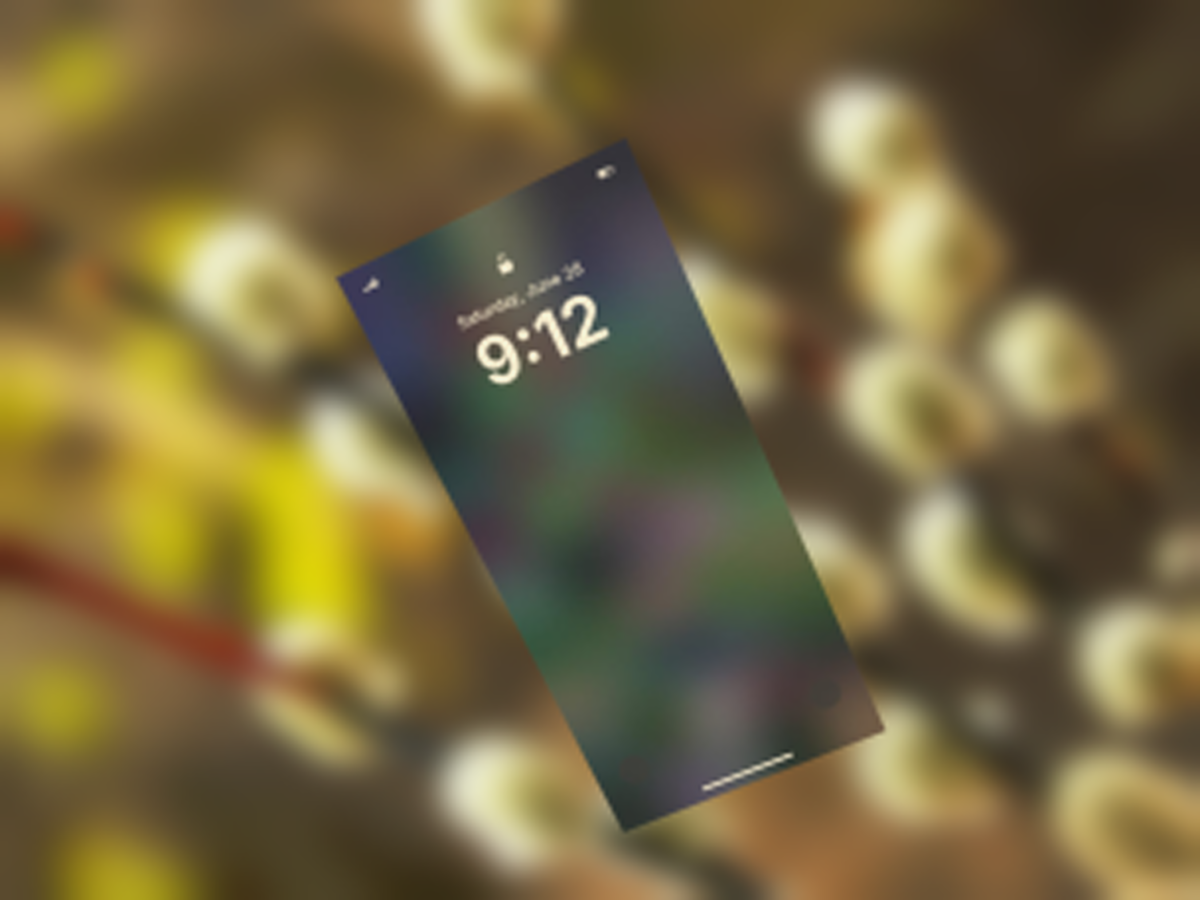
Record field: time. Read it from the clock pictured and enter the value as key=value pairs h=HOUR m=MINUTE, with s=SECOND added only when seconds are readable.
h=9 m=12
